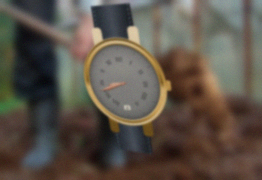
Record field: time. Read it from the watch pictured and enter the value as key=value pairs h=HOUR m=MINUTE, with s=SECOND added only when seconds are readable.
h=8 m=42
